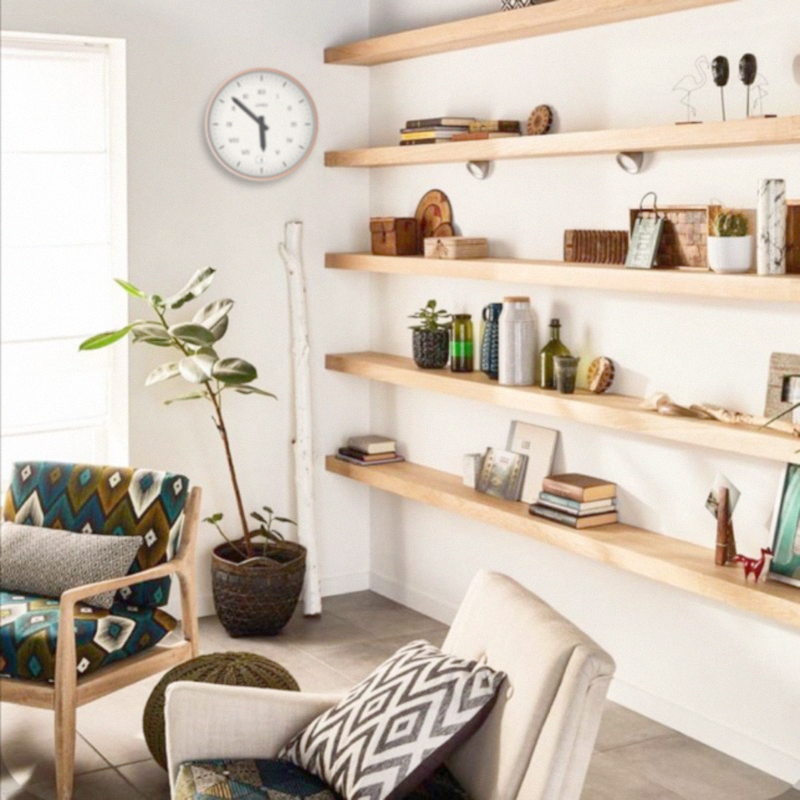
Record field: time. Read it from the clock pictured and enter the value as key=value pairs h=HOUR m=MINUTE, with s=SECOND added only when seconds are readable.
h=5 m=52
